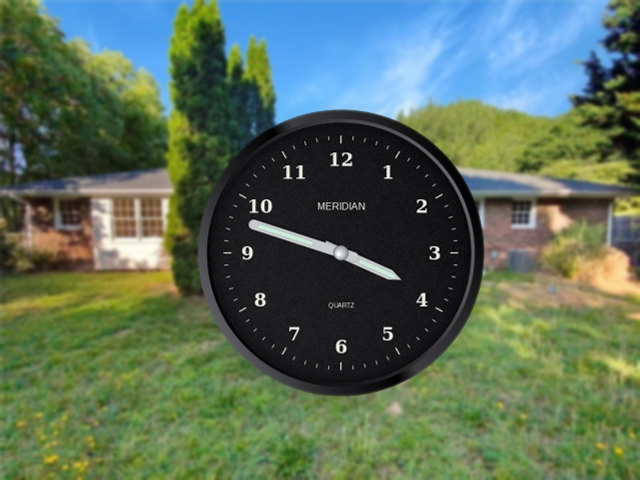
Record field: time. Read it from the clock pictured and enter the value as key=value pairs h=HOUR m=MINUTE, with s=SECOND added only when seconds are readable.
h=3 m=48
